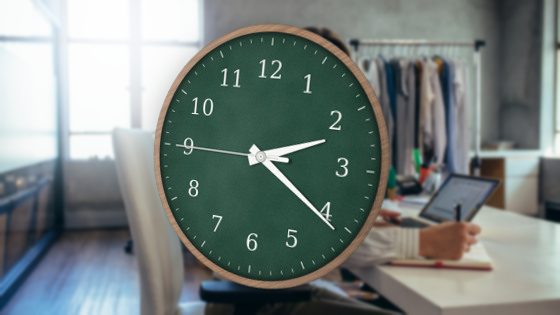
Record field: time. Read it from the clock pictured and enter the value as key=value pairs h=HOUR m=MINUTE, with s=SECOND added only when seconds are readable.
h=2 m=20 s=45
